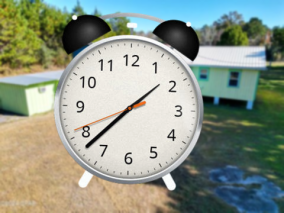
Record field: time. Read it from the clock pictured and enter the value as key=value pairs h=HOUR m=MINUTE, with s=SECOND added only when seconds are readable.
h=1 m=37 s=41
